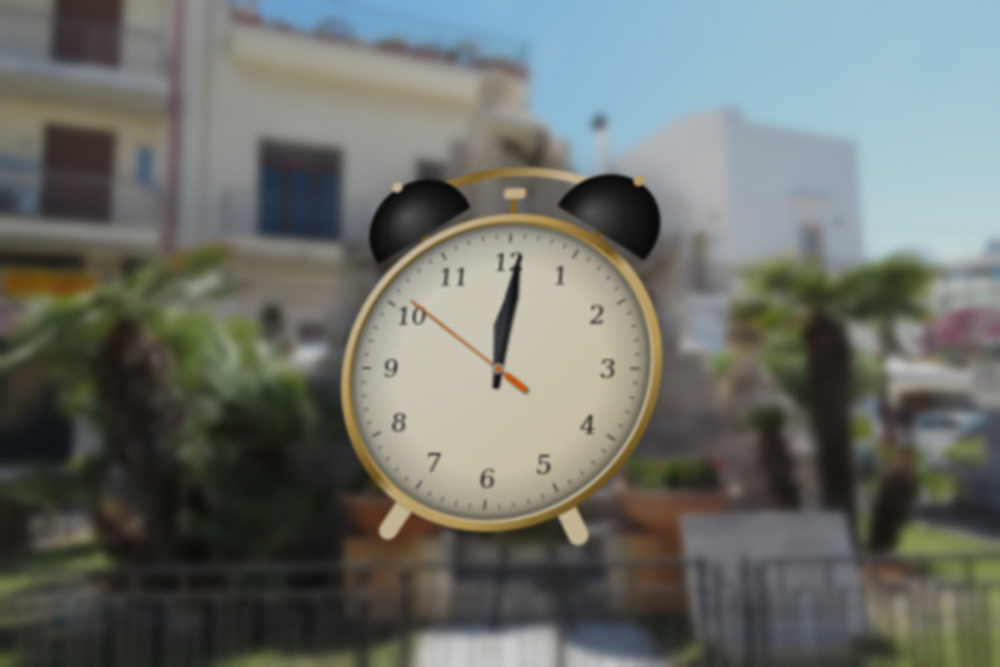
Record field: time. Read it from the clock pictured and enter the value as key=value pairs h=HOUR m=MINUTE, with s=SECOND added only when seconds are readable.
h=12 m=0 s=51
